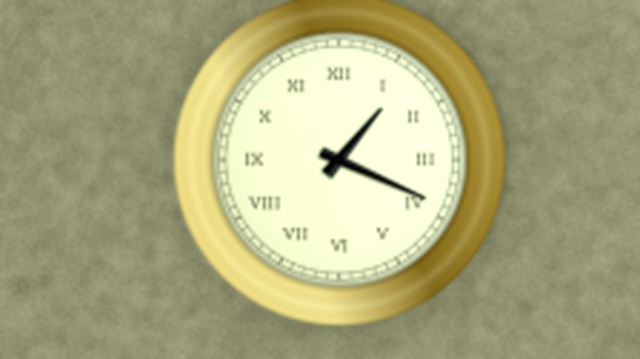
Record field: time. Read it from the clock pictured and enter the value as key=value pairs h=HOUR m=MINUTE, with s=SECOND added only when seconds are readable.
h=1 m=19
